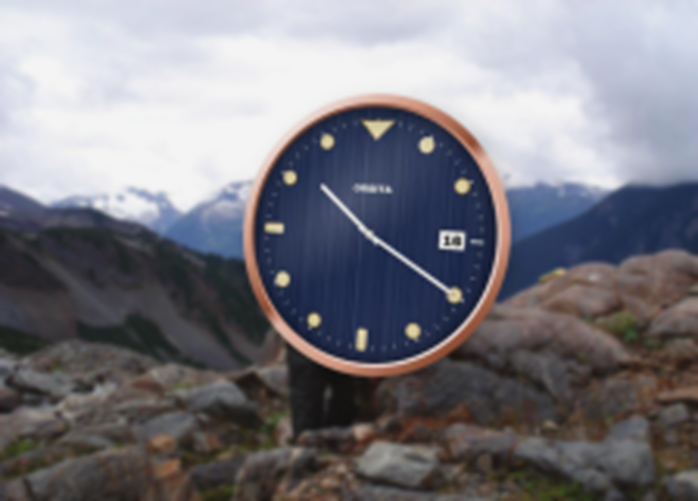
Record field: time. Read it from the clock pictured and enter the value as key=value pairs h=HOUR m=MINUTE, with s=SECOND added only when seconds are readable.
h=10 m=20
